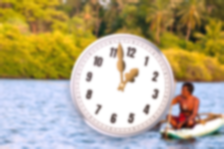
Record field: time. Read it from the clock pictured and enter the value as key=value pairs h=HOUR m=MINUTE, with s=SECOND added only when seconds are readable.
h=12 m=57
